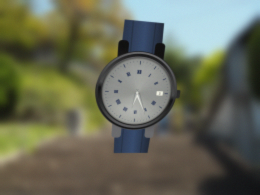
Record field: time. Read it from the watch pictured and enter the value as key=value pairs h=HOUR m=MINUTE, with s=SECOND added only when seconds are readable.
h=6 m=26
